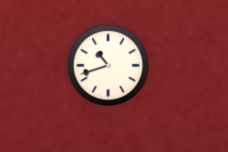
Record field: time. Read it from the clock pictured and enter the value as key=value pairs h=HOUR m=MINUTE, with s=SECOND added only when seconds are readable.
h=10 m=42
